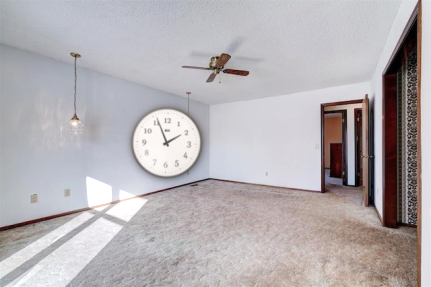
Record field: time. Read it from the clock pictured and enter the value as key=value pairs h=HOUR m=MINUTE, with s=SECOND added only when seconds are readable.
h=1 m=56
